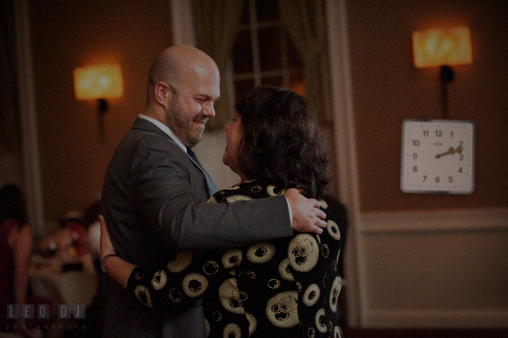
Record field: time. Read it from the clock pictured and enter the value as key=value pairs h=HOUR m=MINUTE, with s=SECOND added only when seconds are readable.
h=2 m=12
